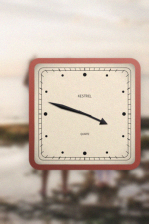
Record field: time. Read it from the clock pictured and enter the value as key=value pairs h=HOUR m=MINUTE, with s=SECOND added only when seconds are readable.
h=3 m=48
